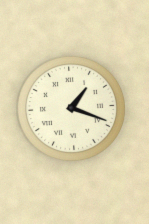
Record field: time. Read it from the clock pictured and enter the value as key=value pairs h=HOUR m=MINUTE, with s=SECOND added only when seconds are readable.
h=1 m=19
